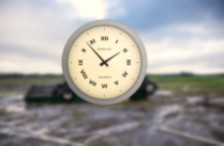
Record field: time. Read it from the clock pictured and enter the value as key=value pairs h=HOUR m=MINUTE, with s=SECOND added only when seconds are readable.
h=1 m=53
